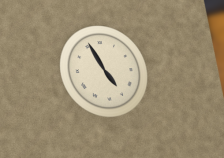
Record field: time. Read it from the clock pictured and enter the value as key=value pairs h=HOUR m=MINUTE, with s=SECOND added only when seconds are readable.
h=4 m=56
